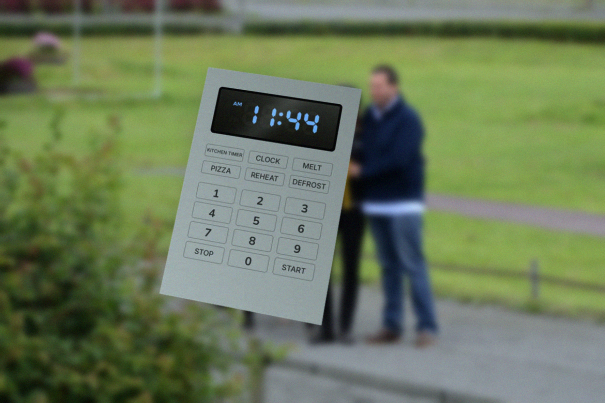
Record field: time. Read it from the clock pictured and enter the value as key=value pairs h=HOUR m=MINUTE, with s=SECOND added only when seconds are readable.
h=11 m=44
